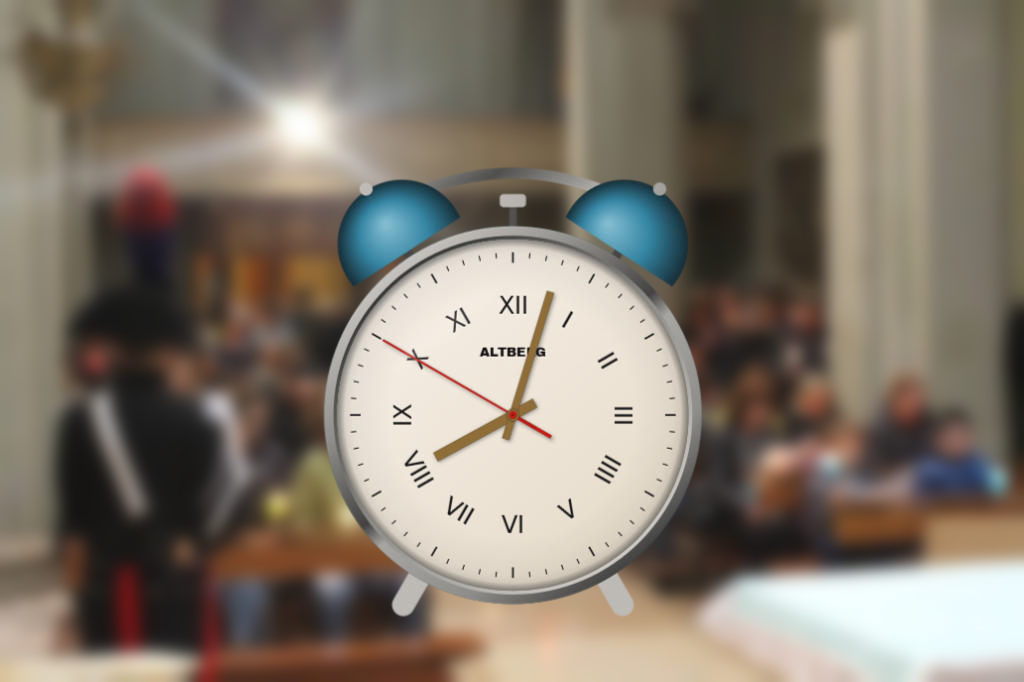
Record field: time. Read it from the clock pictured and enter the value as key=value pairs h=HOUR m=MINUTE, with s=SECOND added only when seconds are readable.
h=8 m=2 s=50
